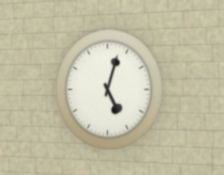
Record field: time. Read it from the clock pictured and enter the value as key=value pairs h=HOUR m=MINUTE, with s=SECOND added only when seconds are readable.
h=5 m=3
